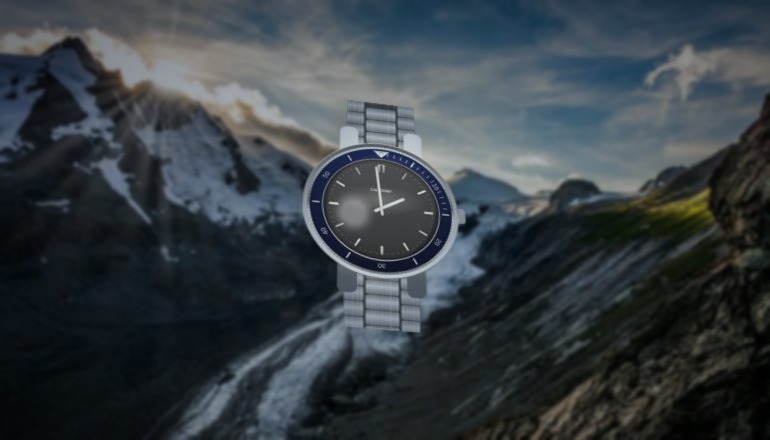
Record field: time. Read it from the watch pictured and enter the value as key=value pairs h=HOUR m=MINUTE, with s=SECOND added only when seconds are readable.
h=1 m=59
